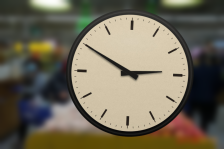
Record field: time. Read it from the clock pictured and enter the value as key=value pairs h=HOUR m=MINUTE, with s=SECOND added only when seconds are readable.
h=2 m=50
